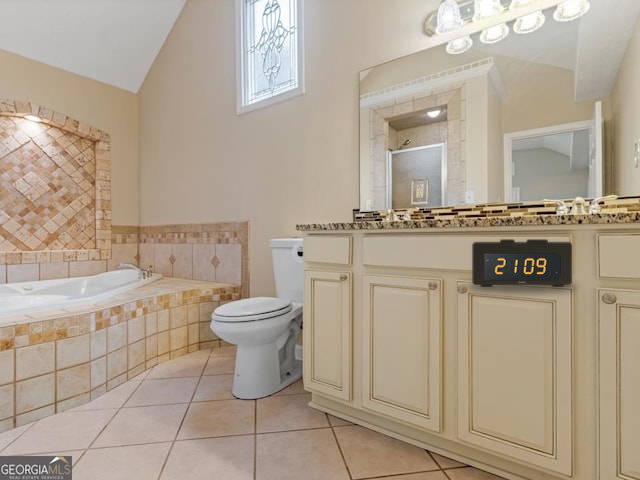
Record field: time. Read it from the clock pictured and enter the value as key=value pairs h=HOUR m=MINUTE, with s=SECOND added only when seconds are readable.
h=21 m=9
